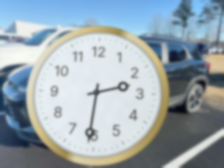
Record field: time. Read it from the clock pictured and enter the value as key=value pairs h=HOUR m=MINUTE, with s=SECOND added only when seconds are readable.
h=2 m=31
